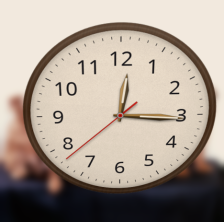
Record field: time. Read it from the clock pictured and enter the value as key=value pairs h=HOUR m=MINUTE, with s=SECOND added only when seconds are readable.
h=12 m=15 s=38
